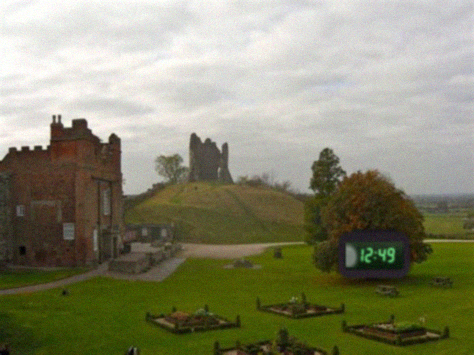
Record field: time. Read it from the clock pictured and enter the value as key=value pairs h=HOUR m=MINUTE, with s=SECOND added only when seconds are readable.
h=12 m=49
